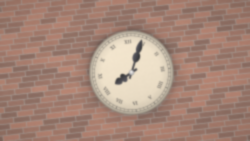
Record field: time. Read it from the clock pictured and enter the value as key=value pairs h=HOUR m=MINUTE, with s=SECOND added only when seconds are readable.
h=8 m=4
